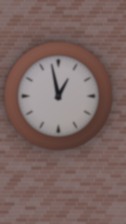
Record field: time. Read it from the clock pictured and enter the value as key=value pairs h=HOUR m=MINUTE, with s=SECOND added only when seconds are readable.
h=12 m=58
